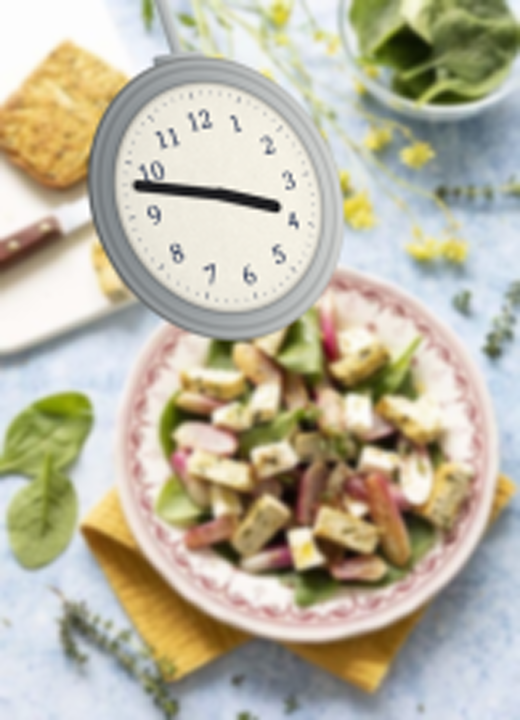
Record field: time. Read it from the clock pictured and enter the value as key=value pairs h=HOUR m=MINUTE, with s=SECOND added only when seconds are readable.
h=3 m=48
